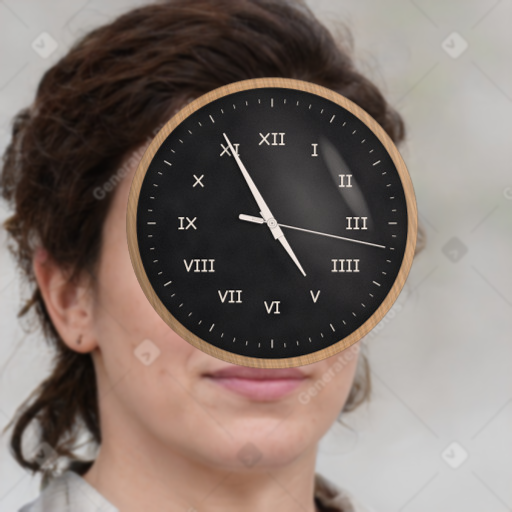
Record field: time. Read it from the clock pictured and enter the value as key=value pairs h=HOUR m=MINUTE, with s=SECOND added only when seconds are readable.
h=4 m=55 s=17
